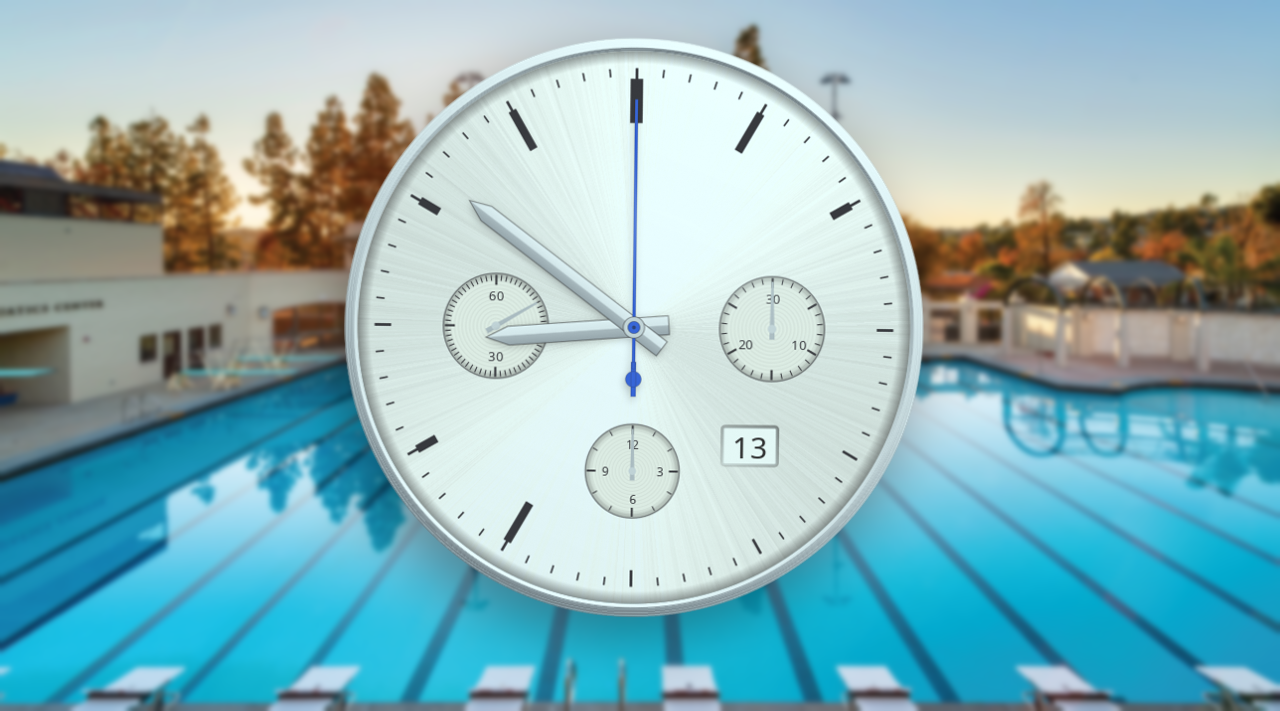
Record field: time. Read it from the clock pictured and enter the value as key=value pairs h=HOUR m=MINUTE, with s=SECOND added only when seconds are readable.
h=8 m=51 s=10
